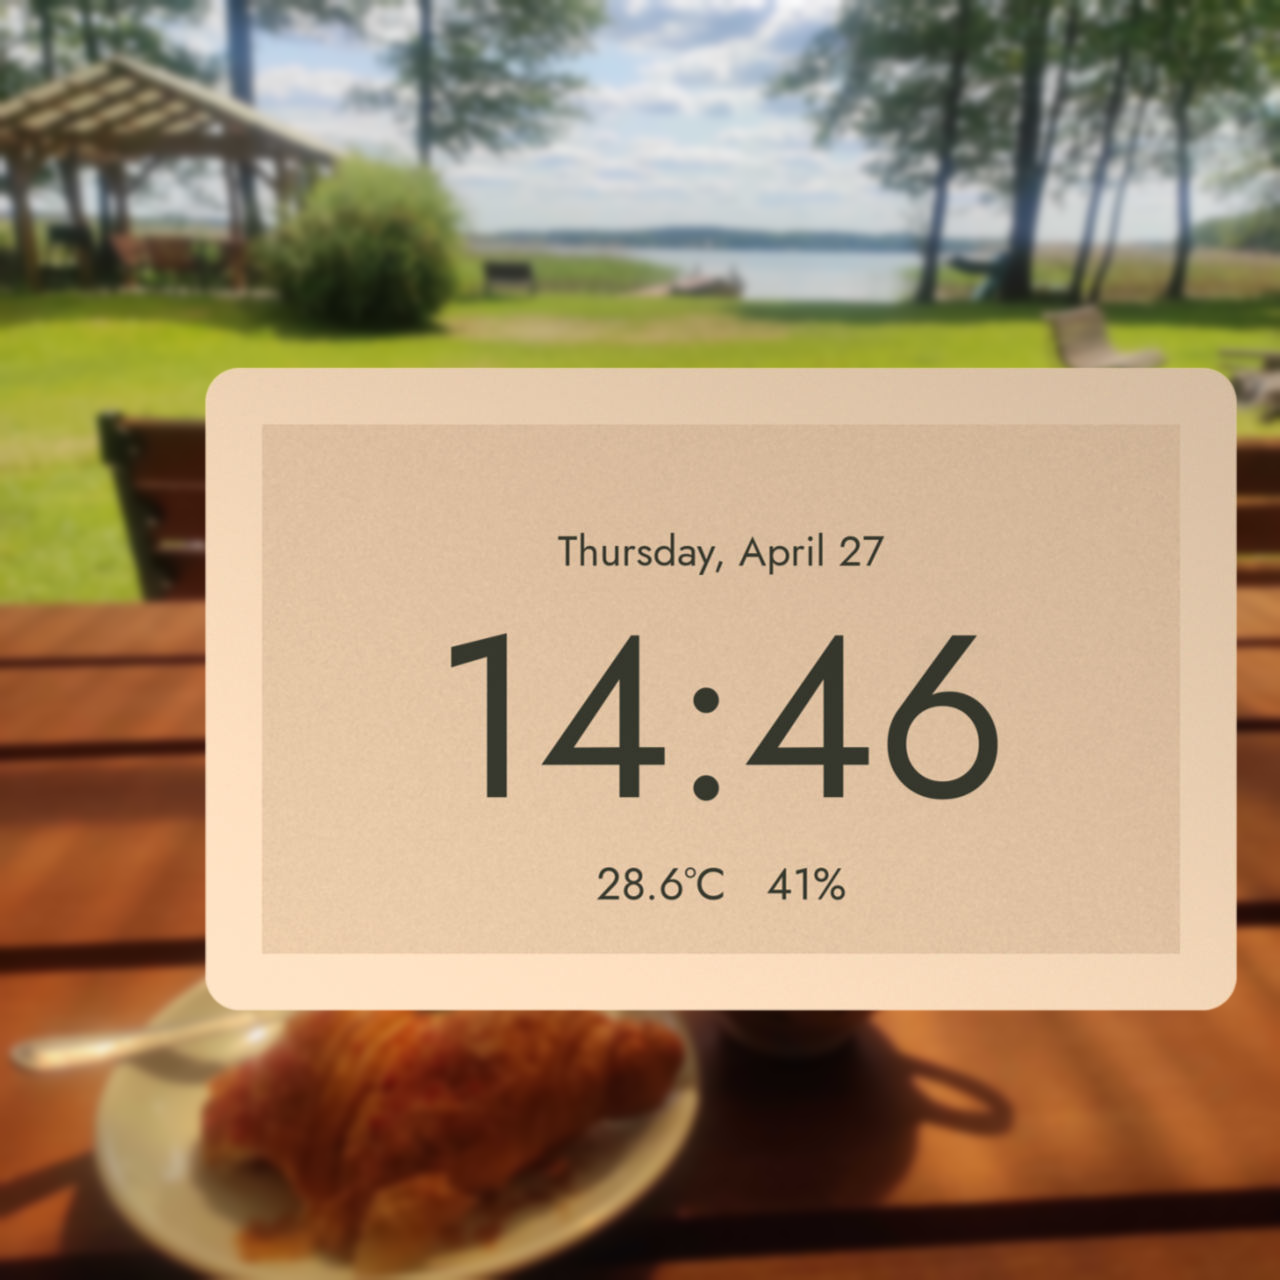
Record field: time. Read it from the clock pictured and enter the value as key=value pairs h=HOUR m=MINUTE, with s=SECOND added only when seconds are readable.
h=14 m=46
